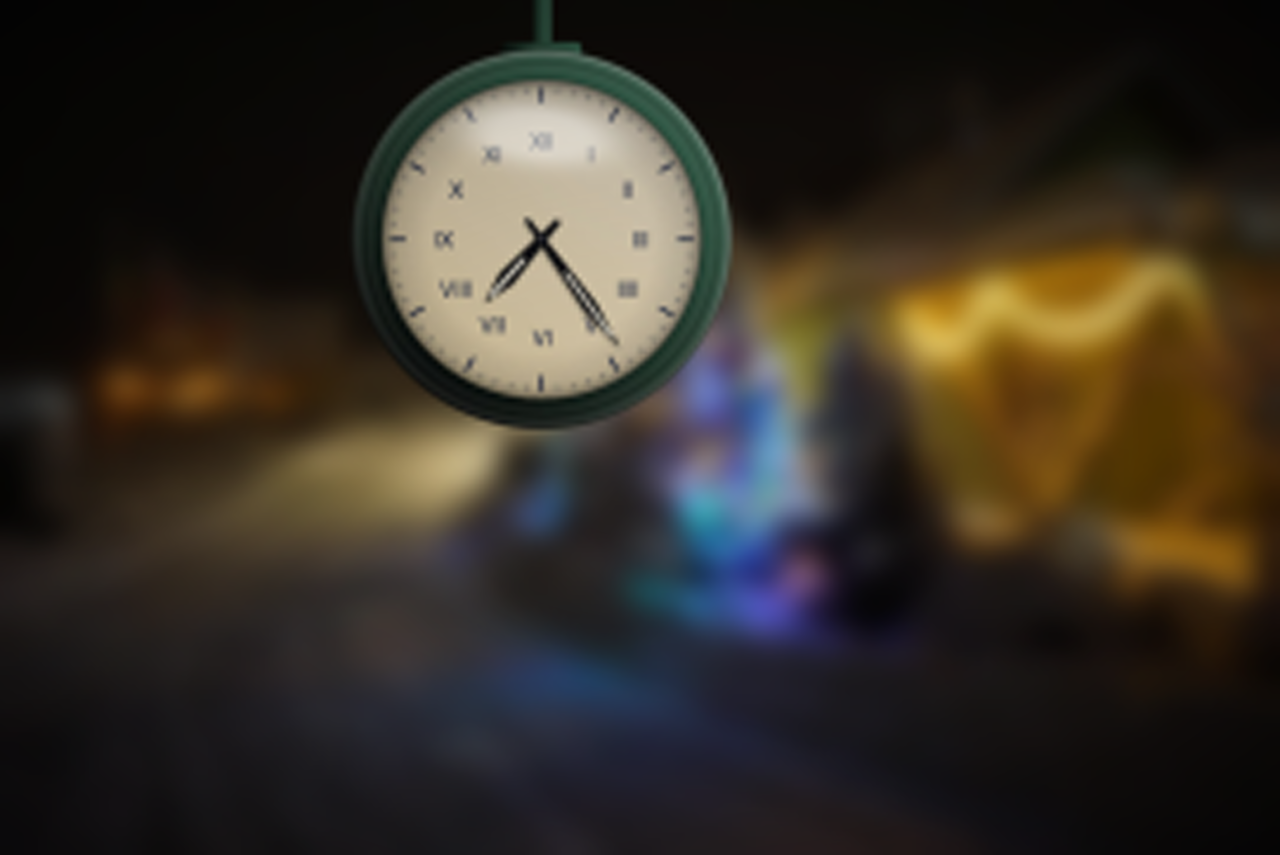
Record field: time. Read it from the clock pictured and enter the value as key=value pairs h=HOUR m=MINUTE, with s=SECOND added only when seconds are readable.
h=7 m=24
